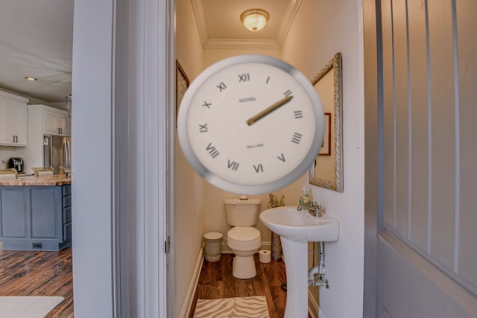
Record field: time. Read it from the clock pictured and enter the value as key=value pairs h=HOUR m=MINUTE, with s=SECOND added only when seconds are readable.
h=2 m=11
